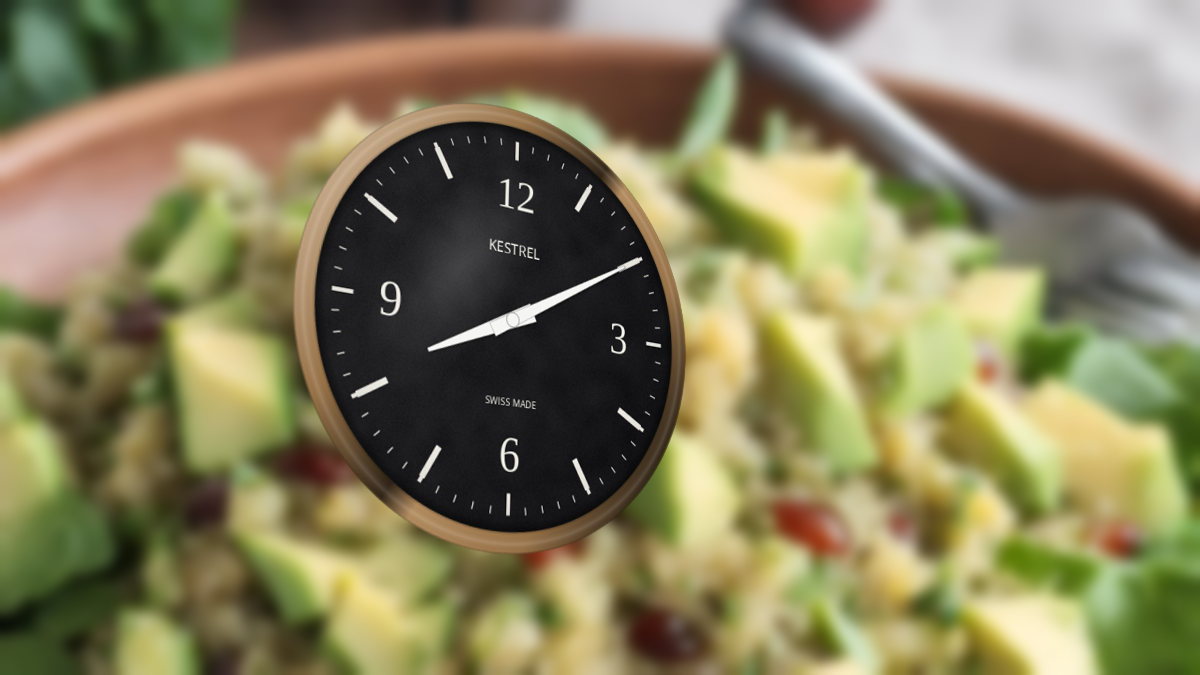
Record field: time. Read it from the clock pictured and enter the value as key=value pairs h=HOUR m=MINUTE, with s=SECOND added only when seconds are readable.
h=8 m=10
